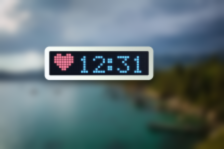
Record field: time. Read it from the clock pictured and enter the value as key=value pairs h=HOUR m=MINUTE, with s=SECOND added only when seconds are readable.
h=12 m=31
